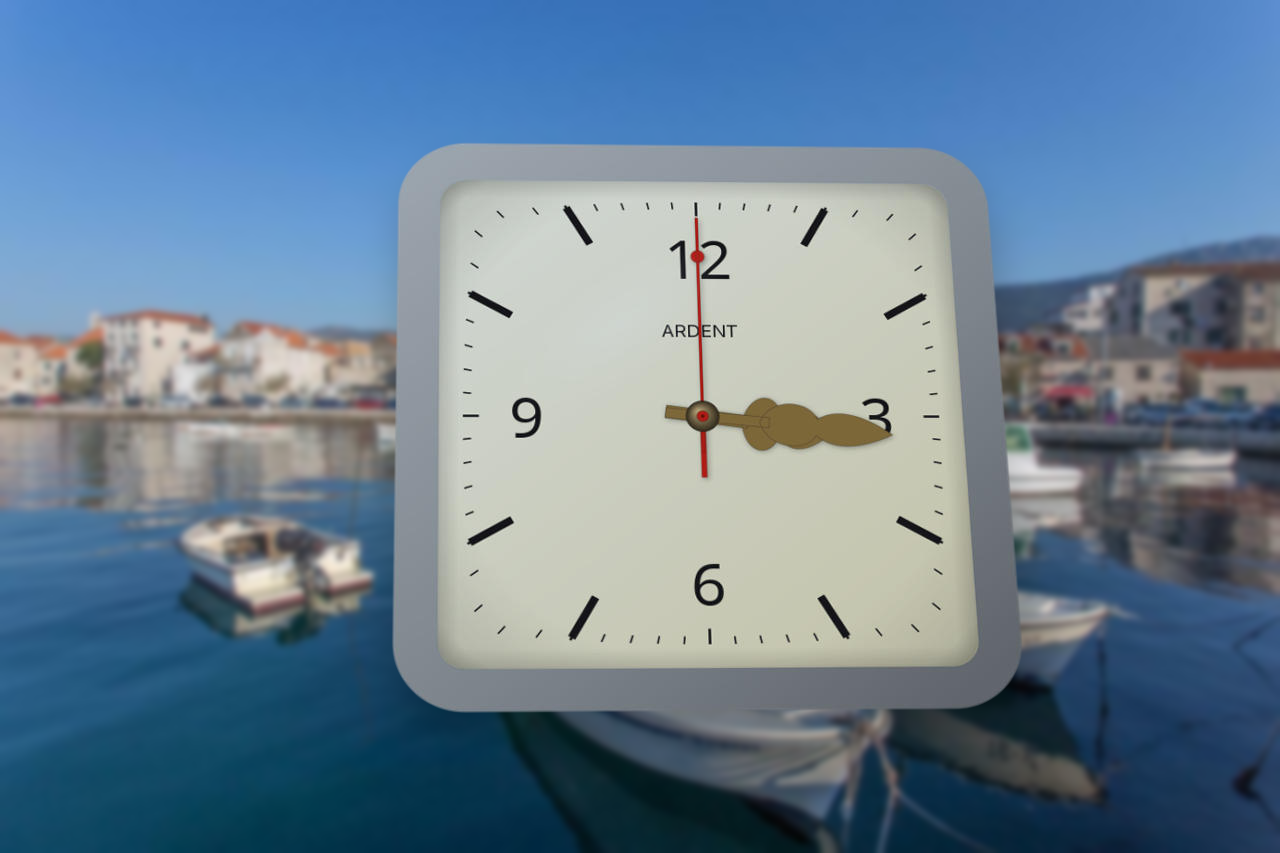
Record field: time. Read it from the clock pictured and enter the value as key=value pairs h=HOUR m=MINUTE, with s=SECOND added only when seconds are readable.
h=3 m=16 s=0
